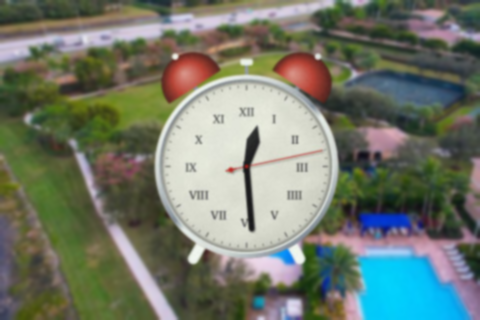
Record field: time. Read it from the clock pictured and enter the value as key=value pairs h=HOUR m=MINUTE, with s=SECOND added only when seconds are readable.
h=12 m=29 s=13
